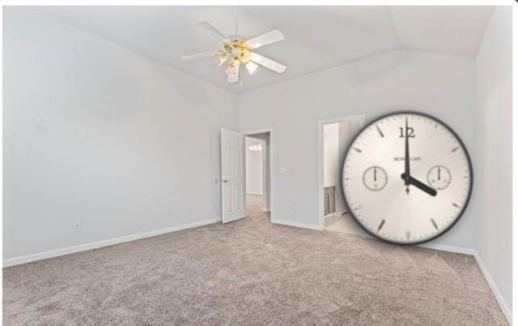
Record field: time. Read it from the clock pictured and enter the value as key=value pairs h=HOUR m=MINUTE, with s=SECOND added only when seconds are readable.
h=4 m=0
